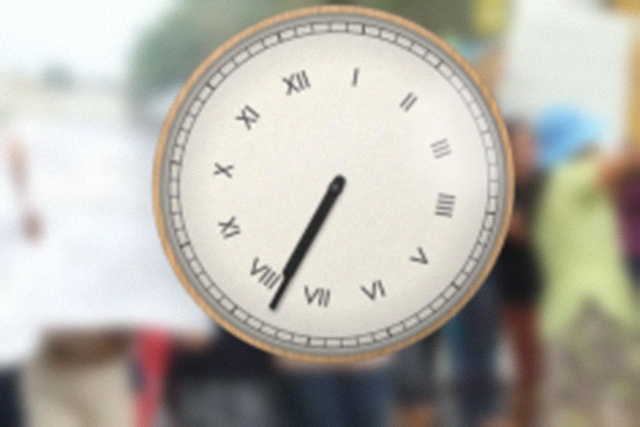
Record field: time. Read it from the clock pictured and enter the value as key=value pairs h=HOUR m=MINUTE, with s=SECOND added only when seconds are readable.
h=7 m=38
